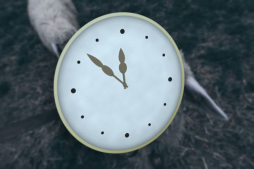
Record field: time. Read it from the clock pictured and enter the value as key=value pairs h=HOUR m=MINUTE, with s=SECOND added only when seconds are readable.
h=11 m=52
